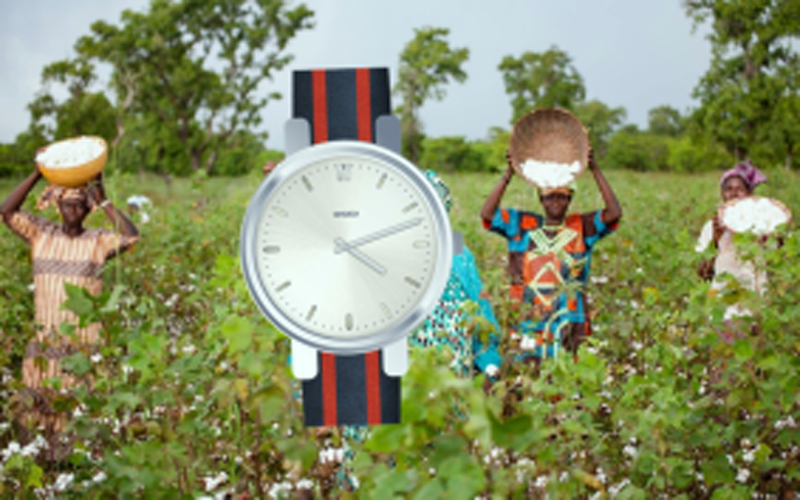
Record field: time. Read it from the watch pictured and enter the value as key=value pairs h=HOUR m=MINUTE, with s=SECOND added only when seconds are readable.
h=4 m=12
